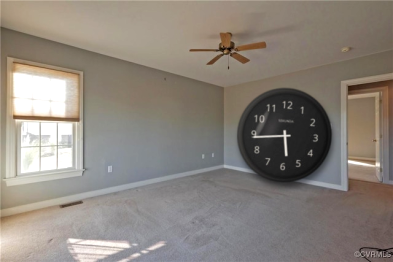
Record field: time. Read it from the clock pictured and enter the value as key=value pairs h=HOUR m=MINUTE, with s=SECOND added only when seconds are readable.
h=5 m=44
